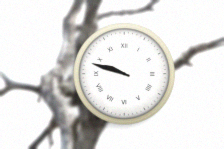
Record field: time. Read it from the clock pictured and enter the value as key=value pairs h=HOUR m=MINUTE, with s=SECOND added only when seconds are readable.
h=9 m=48
